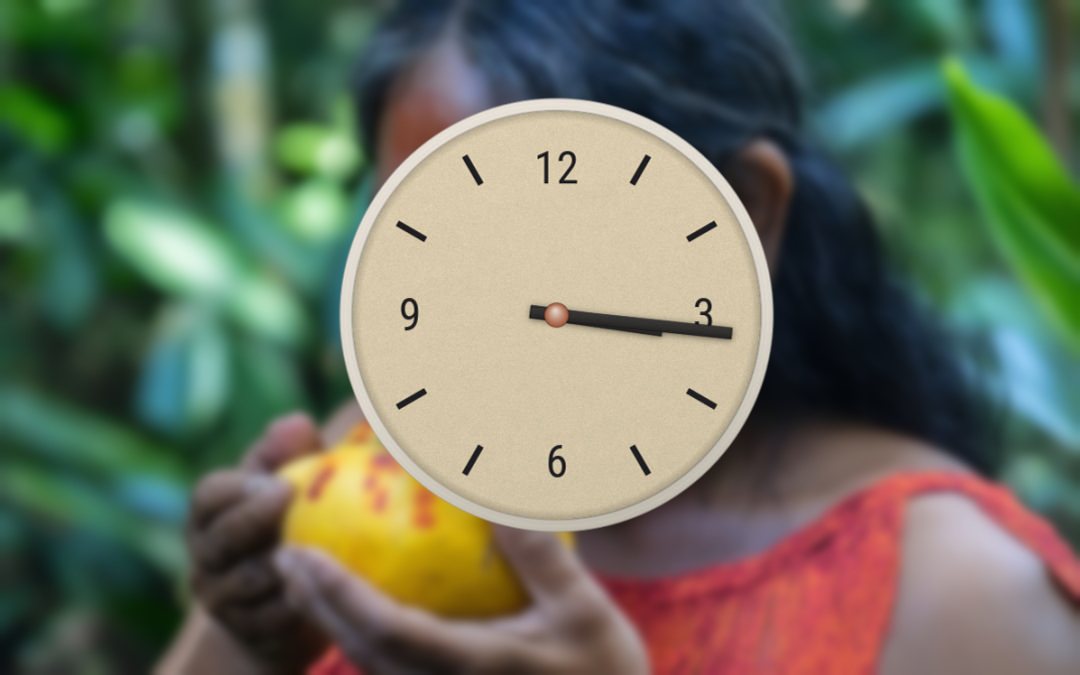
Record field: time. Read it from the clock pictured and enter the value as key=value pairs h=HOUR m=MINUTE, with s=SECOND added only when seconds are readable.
h=3 m=16
